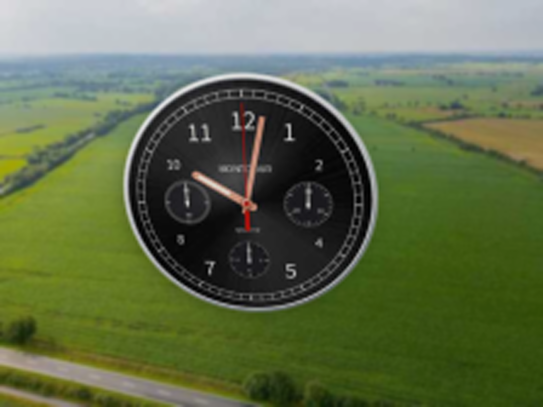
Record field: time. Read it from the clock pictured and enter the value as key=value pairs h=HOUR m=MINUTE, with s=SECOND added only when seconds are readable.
h=10 m=2
